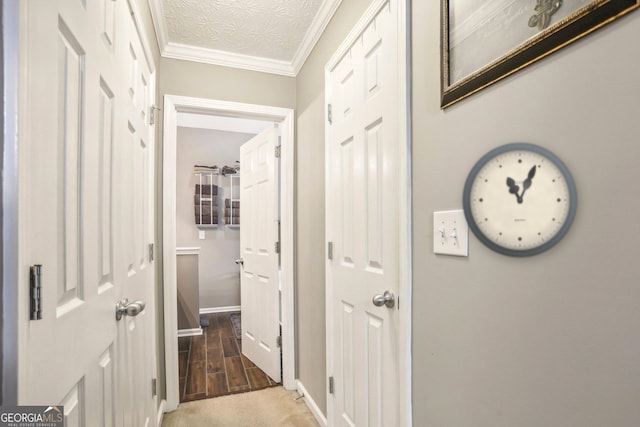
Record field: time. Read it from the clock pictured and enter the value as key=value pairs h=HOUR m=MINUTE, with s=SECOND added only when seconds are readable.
h=11 m=4
